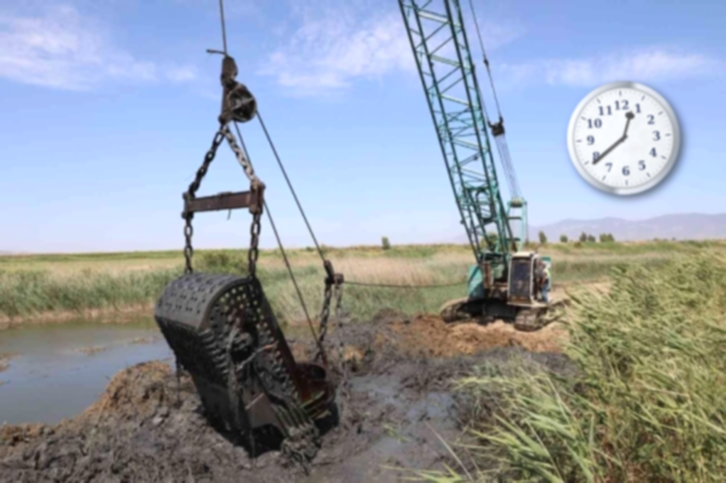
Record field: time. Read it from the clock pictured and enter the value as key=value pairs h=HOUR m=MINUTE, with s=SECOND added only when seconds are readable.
h=12 m=39
